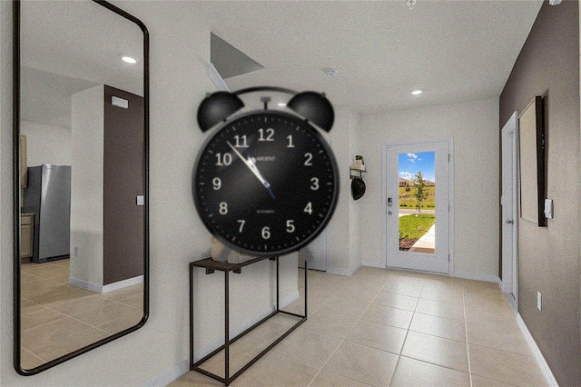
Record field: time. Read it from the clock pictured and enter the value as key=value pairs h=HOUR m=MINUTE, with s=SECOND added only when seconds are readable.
h=10 m=52 s=55
